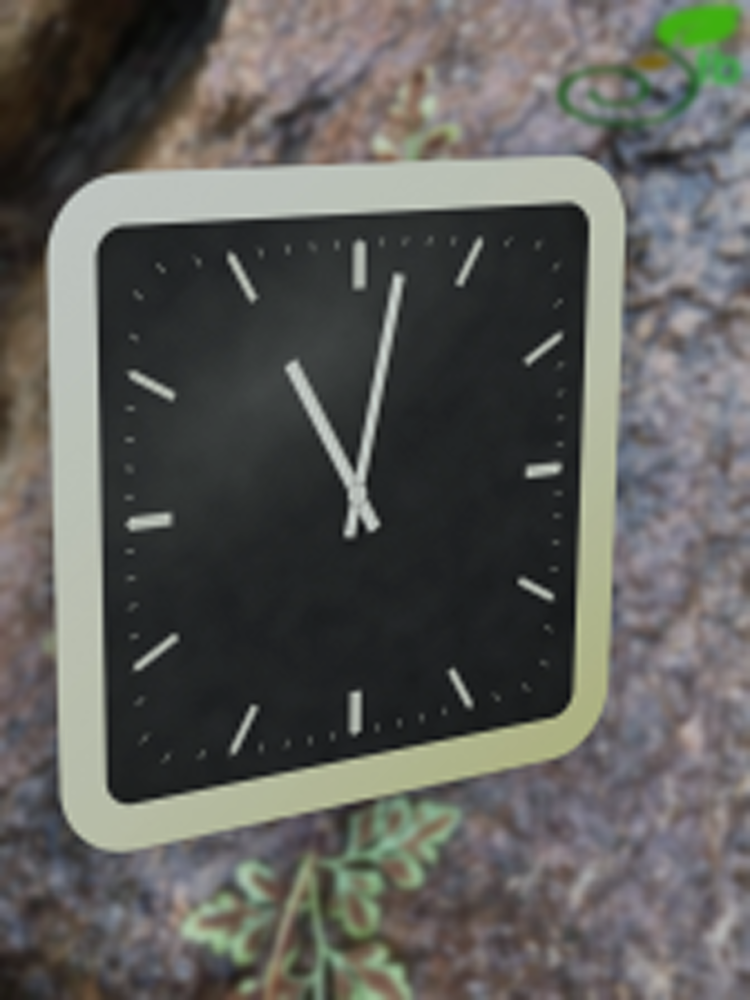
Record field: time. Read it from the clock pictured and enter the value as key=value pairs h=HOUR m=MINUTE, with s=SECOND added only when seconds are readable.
h=11 m=2
